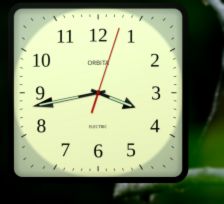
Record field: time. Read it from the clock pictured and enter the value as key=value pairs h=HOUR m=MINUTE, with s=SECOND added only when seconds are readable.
h=3 m=43 s=3
